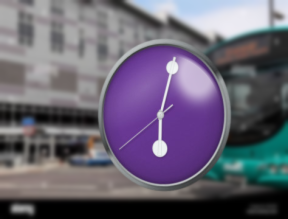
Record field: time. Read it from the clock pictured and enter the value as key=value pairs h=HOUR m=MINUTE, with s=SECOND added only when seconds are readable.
h=6 m=2 s=39
